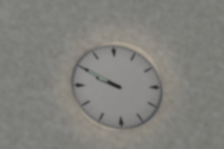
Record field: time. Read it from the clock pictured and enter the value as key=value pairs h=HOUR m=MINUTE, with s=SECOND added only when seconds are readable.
h=9 m=50
